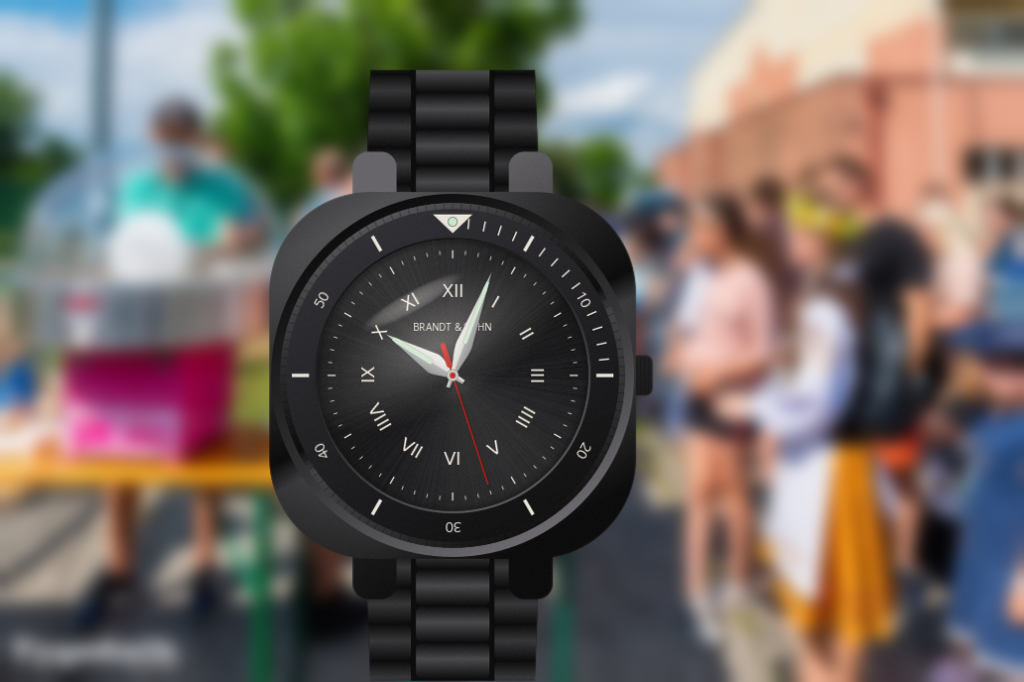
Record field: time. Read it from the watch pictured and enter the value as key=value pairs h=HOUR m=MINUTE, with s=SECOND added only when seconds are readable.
h=10 m=3 s=27
